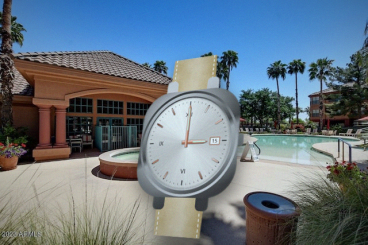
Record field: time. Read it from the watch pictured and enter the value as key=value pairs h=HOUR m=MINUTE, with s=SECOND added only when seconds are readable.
h=3 m=0
